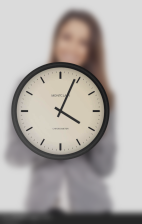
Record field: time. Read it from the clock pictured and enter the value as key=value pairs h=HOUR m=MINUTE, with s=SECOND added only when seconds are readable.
h=4 m=4
